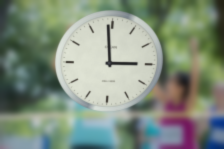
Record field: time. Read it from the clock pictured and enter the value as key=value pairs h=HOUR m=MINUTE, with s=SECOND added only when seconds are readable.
h=2 m=59
